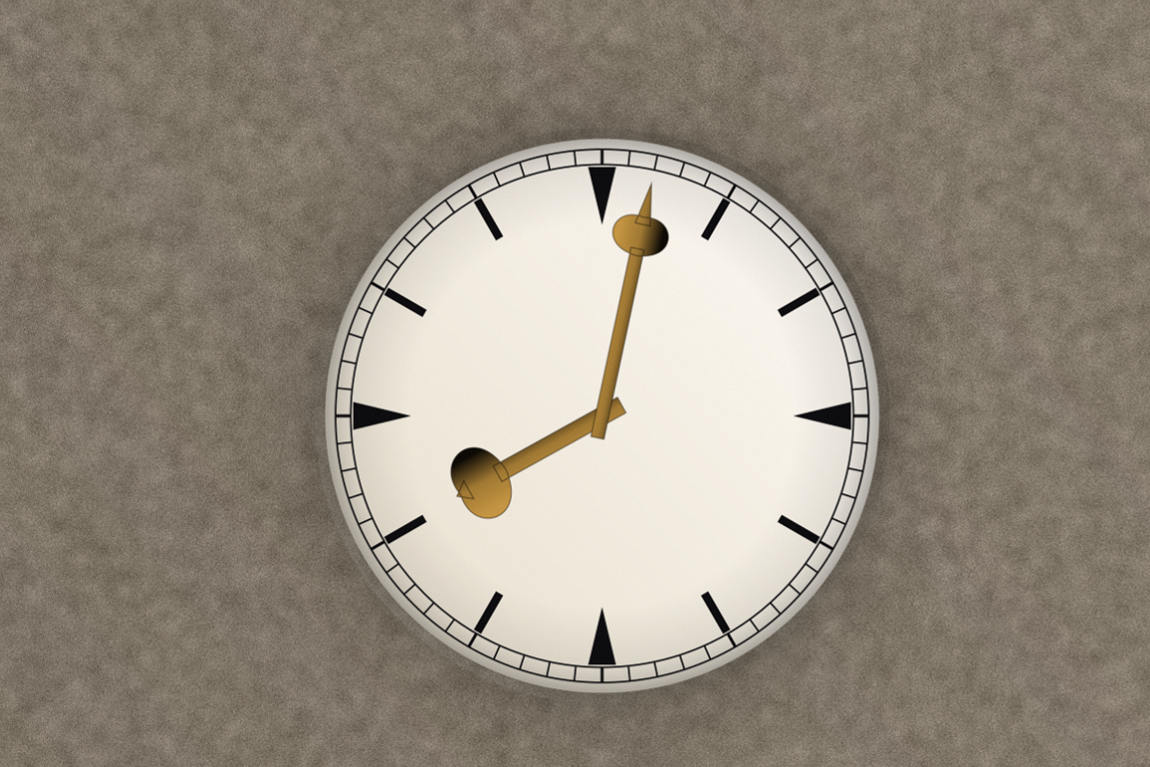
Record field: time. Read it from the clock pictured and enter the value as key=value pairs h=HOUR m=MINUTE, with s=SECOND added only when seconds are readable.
h=8 m=2
